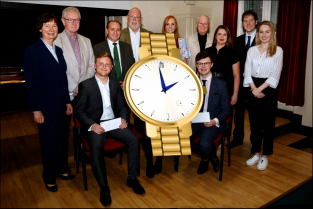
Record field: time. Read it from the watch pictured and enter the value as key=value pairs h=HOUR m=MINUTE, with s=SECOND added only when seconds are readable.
h=1 m=59
